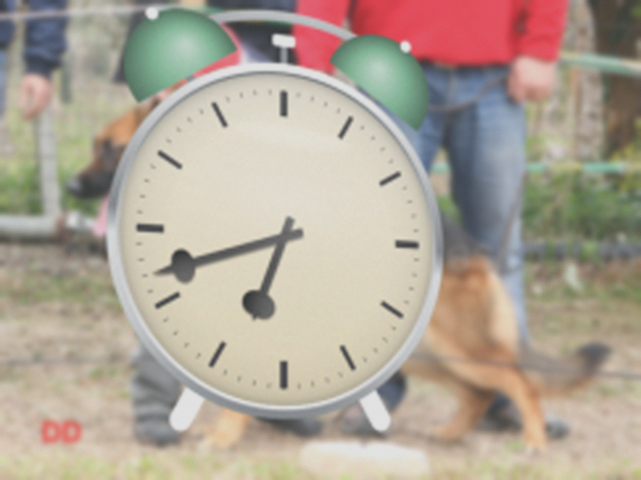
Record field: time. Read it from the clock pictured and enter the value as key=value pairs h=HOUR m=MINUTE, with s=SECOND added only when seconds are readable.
h=6 m=42
